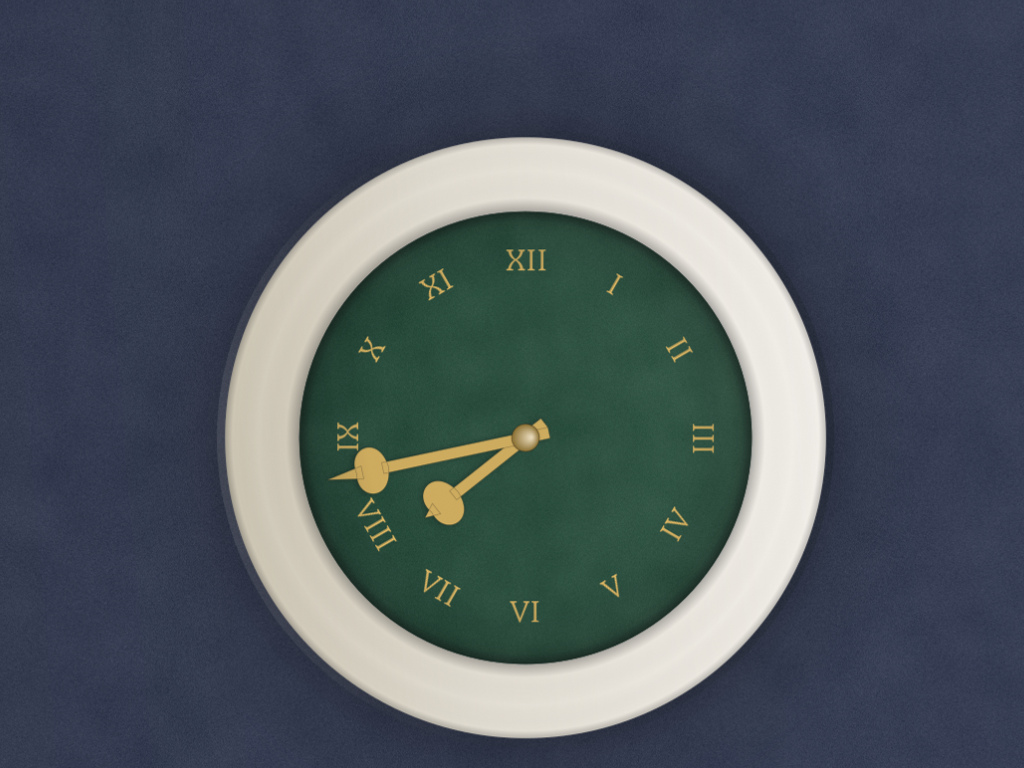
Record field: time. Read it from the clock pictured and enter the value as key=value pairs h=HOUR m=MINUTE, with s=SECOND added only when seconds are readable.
h=7 m=43
